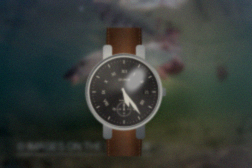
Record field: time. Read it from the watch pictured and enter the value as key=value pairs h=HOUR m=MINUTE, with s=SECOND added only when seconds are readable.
h=5 m=24
